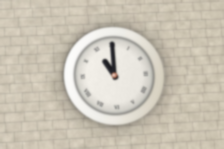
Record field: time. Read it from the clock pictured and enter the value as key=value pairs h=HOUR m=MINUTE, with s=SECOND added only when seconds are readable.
h=11 m=0
